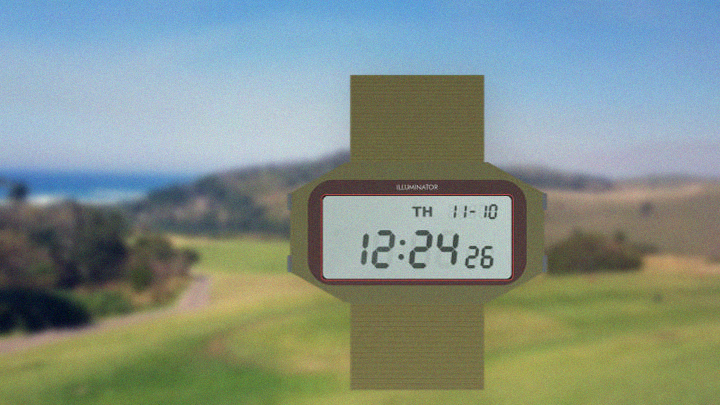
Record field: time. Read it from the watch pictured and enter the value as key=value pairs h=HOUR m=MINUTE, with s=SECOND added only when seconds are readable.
h=12 m=24 s=26
